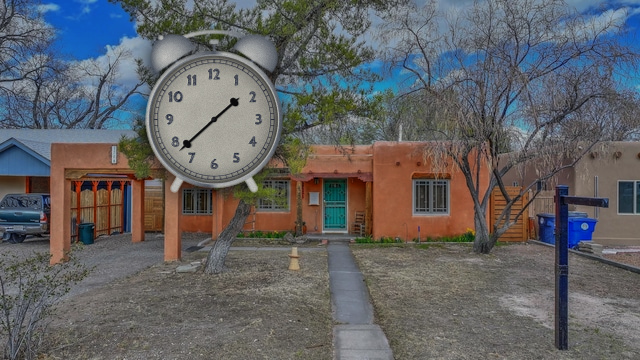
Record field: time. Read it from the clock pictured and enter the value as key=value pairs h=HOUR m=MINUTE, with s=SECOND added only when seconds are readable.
h=1 m=38
